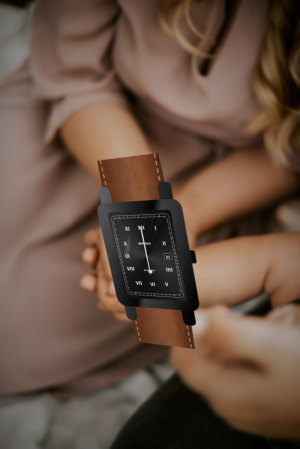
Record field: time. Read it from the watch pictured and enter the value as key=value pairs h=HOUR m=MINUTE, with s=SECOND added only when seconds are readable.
h=6 m=0
